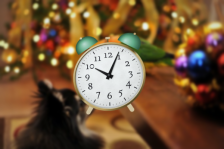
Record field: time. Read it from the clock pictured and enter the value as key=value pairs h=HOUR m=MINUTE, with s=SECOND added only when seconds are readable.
h=10 m=4
